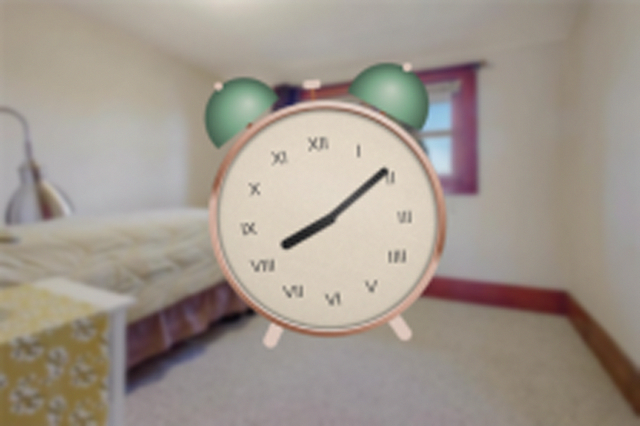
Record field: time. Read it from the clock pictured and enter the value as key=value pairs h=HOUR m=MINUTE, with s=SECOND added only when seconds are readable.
h=8 m=9
